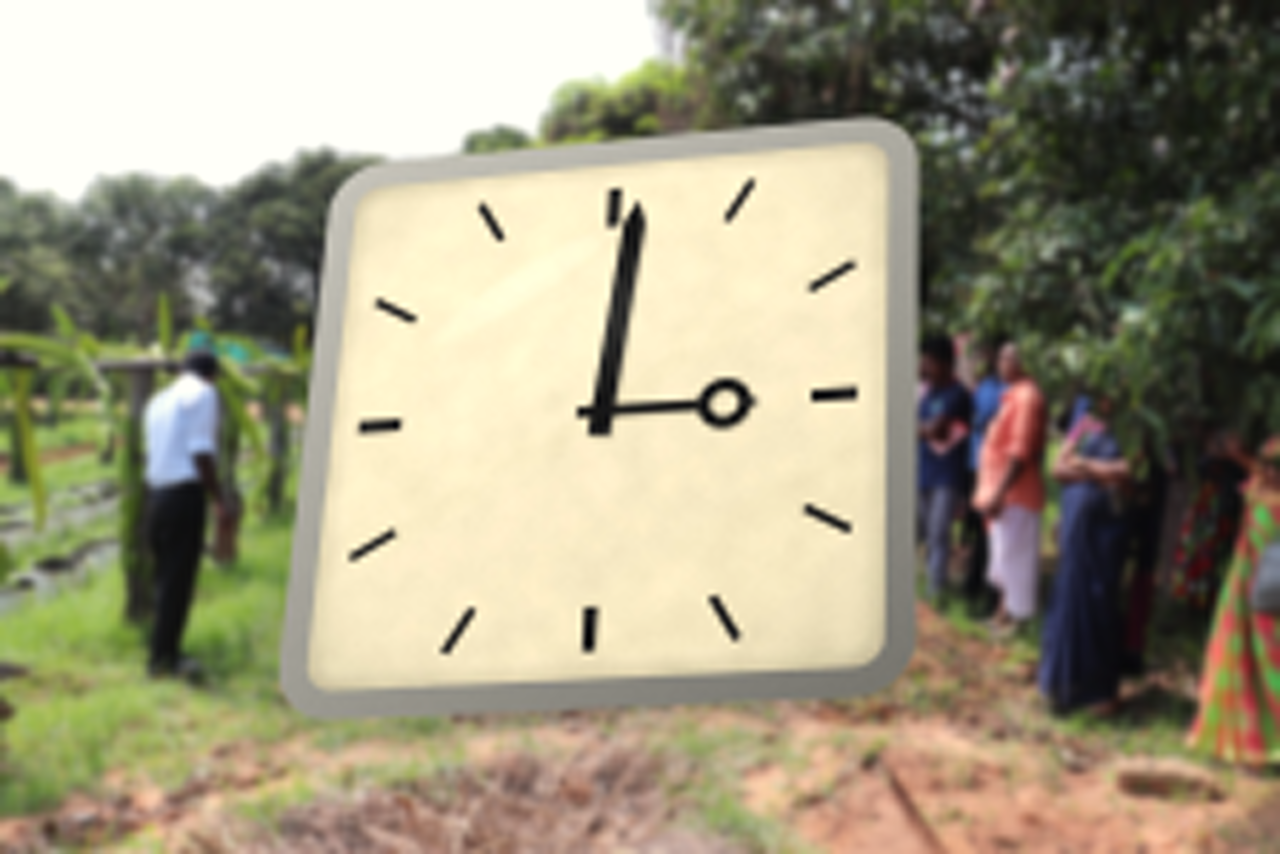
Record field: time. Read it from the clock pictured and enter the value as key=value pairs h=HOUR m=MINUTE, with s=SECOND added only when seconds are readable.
h=3 m=1
